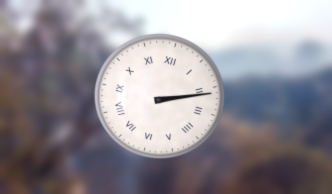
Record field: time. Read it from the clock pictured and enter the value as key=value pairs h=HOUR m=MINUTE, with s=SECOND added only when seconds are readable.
h=2 m=11
